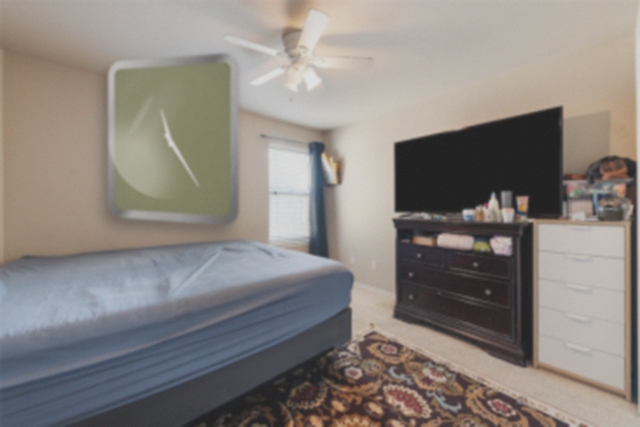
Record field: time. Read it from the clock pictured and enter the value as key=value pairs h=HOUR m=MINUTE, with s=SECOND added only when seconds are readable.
h=11 m=24
